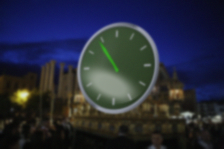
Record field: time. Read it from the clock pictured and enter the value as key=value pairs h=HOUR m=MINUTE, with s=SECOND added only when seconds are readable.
h=10 m=54
